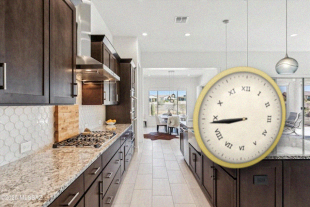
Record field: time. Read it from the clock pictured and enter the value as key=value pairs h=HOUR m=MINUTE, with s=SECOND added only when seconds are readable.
h=8 m=44
